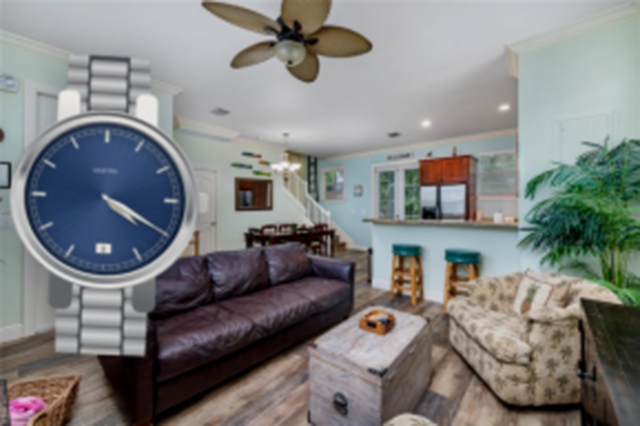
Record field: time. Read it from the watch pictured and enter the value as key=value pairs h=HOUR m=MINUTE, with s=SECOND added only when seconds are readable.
h=4 m=20
